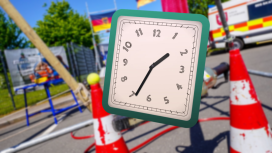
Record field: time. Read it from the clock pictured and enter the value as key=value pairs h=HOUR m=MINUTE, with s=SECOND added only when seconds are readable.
h=1 m=34
